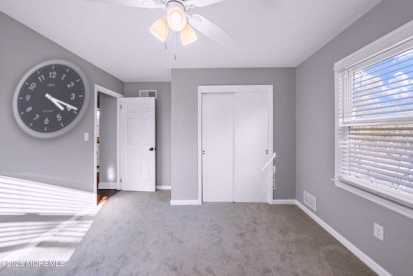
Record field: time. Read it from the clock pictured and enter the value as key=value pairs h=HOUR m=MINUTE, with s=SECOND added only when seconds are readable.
h=4 m=19
